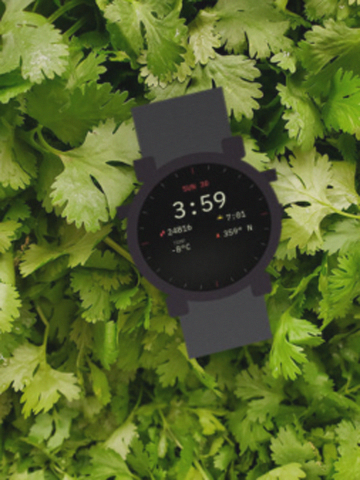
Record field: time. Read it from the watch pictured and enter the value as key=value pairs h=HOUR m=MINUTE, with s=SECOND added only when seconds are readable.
h=3 m=59
